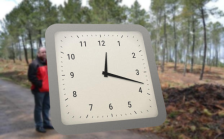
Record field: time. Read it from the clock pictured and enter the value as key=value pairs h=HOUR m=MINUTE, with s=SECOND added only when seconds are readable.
h=12 m=18
